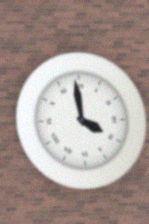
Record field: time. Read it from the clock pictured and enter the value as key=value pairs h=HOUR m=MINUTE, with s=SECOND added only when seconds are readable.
h=3 m=59
